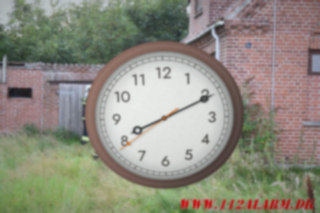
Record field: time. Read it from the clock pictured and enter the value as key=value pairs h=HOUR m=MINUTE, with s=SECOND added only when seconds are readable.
h=8 m=10 s=39
